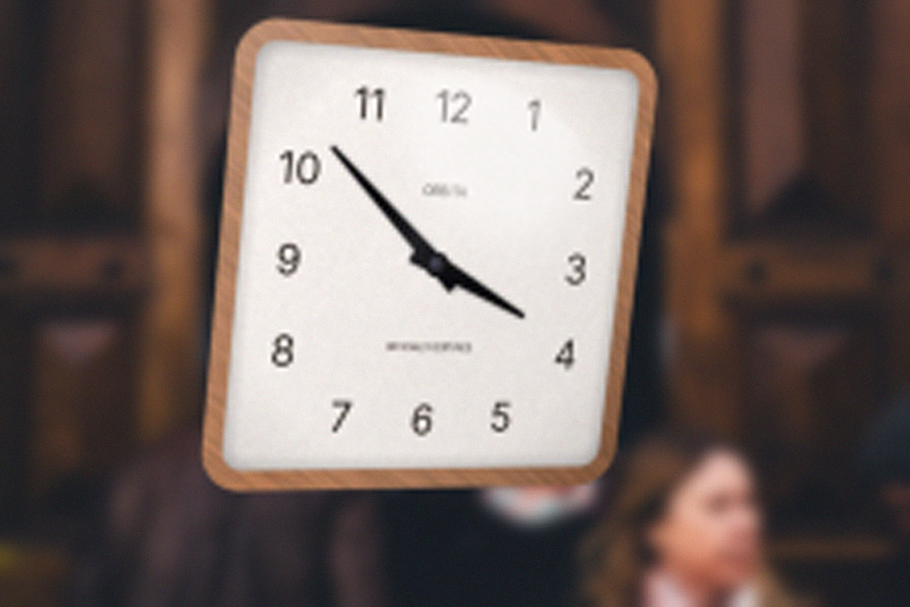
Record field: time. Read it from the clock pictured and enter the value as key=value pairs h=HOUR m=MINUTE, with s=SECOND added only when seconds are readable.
h=3 m=52
